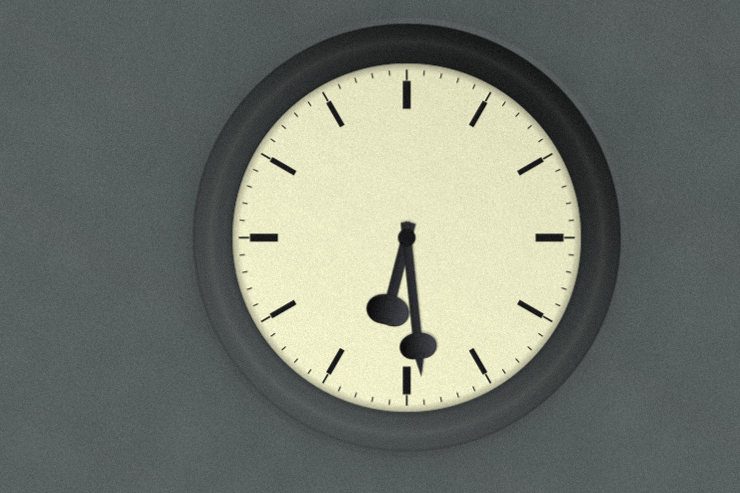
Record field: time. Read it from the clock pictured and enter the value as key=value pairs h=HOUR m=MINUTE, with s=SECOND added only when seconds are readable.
h=6 m=29
